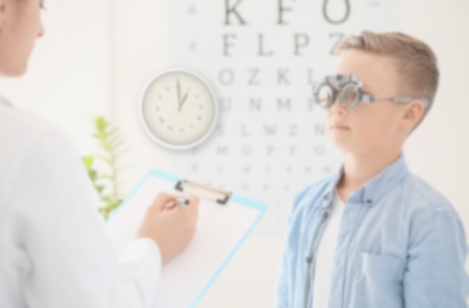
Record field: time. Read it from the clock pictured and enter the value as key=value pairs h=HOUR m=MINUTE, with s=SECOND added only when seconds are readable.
h=1 m=0
